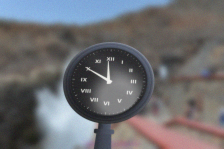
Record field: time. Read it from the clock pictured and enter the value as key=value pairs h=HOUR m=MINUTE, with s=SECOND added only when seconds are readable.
h=11 m=50
